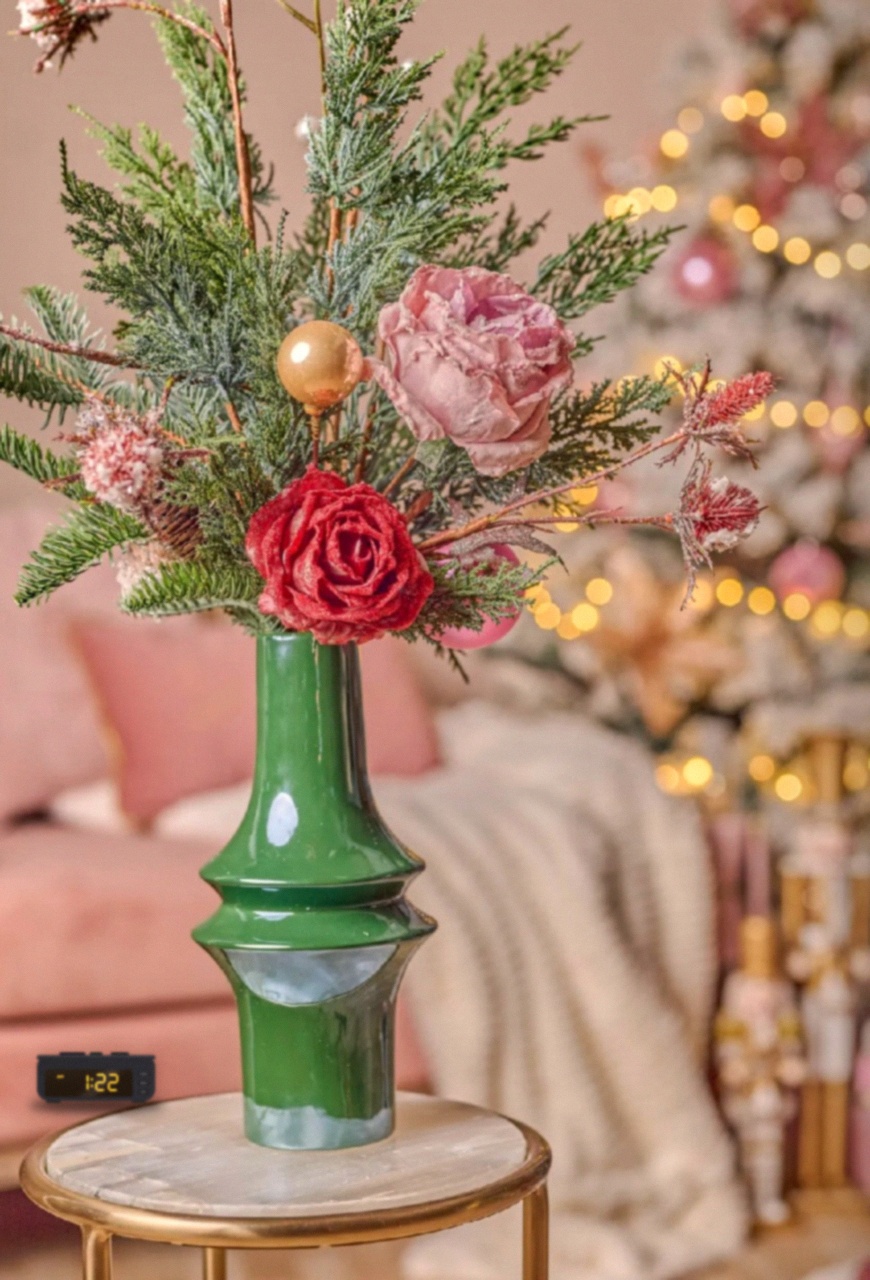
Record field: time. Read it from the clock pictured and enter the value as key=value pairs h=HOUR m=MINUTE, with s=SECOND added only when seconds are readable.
h=1 m=22
